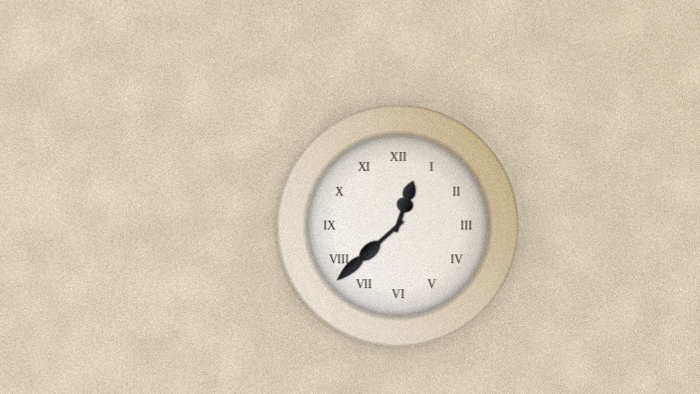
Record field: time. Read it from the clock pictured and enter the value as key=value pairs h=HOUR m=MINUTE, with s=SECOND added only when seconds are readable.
h=12 m=38
